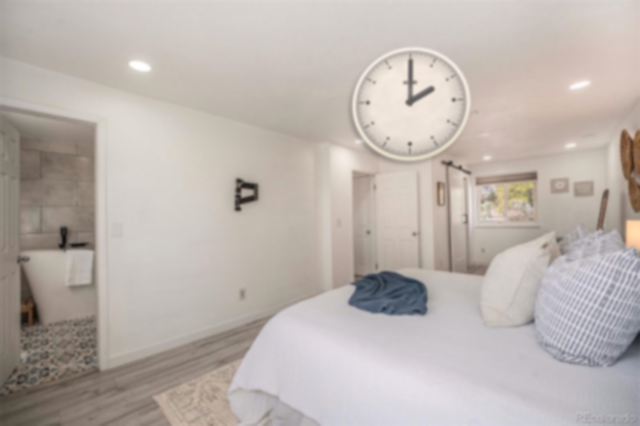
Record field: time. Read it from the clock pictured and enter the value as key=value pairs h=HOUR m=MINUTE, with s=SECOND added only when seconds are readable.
h=2 m=0
